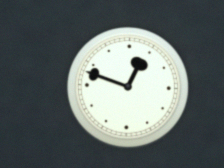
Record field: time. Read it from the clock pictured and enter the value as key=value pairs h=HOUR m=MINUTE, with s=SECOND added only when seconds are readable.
h=12 m=48
